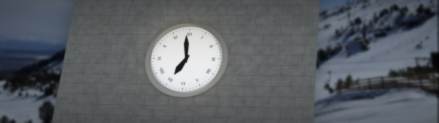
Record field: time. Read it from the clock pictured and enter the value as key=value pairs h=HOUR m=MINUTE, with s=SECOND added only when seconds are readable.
h=6 m=59
